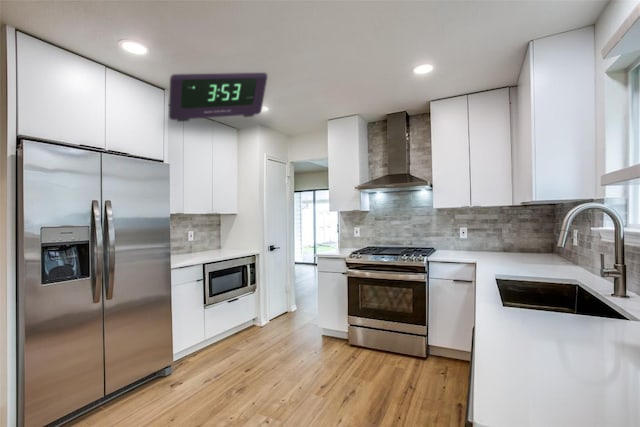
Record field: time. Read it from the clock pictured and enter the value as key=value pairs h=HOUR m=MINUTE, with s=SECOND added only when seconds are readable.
h=3 m=53
